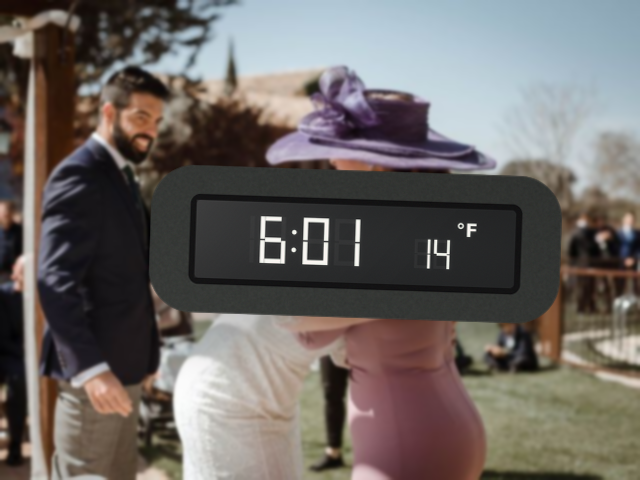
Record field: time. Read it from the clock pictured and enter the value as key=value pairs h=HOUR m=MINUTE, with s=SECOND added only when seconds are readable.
h=6 m=1
